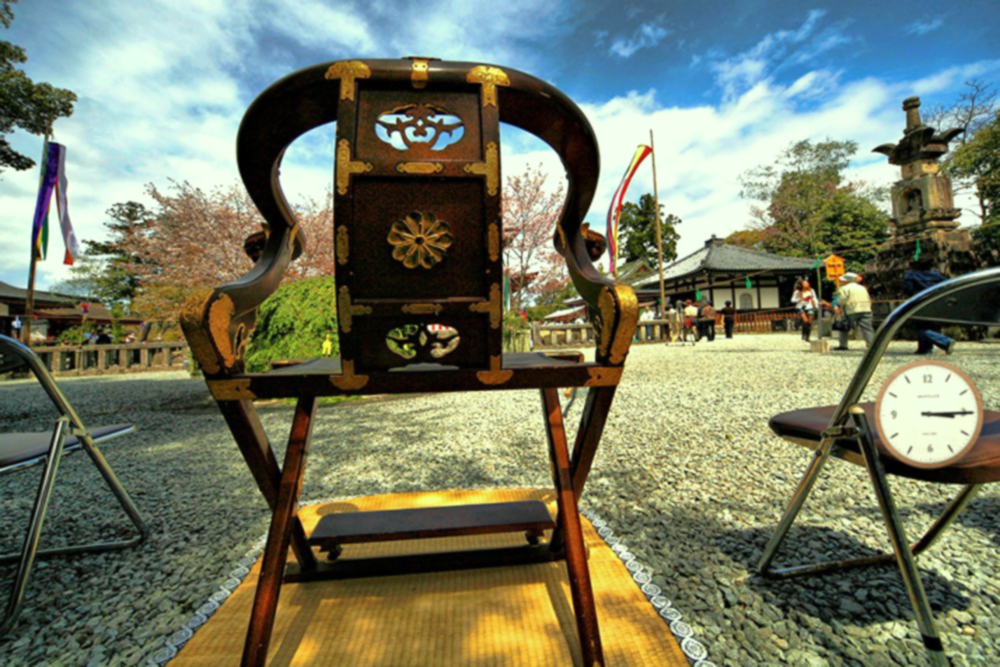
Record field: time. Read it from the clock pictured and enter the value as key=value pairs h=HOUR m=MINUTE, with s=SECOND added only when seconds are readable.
h=3 m=15
